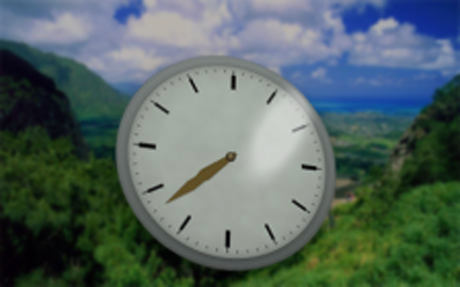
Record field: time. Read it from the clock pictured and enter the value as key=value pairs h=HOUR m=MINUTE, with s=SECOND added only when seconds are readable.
h=7 m=38
